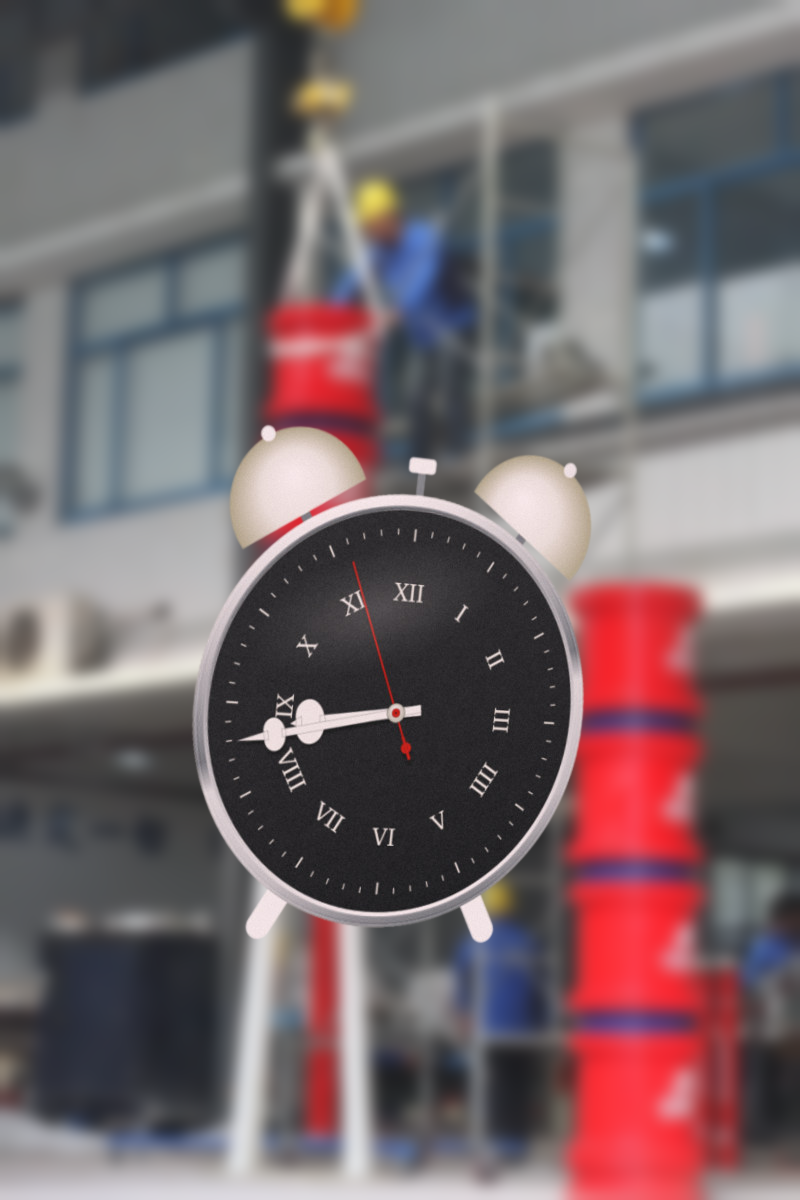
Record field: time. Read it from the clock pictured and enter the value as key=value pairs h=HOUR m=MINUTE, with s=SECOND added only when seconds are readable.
h=8 m=42 s=56
